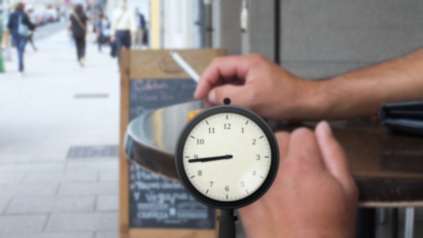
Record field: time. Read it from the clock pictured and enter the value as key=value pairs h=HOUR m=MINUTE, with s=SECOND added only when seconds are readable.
h=8 m=44
